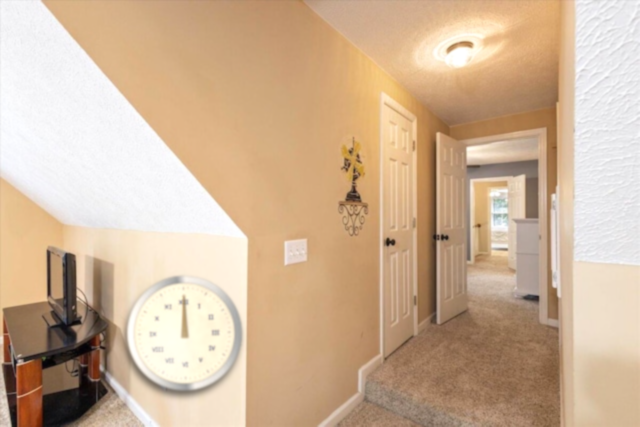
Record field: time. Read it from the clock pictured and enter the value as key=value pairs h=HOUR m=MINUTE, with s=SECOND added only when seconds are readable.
h=12 m=0
